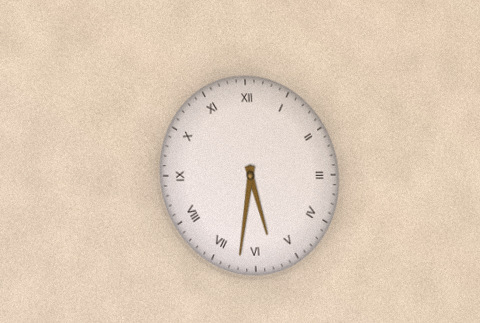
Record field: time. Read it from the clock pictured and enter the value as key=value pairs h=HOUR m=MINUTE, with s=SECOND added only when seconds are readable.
h=5 m=32
